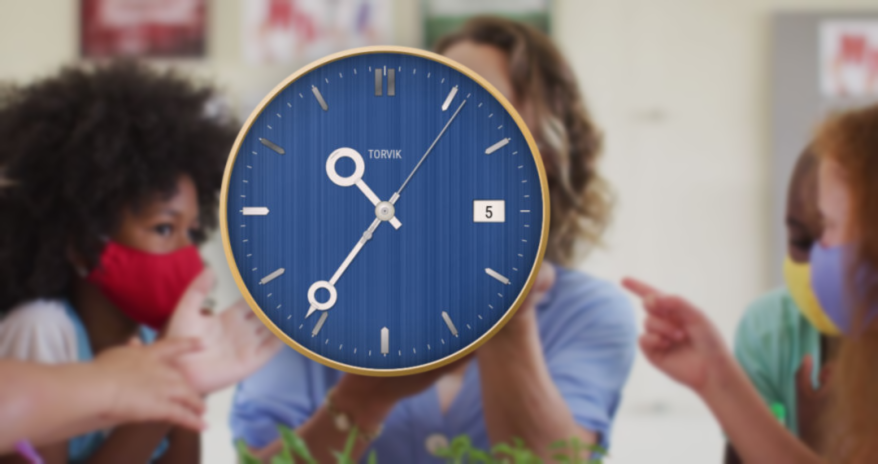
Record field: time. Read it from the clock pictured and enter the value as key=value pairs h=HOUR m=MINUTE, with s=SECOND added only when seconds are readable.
h=10 m=36 s=6
